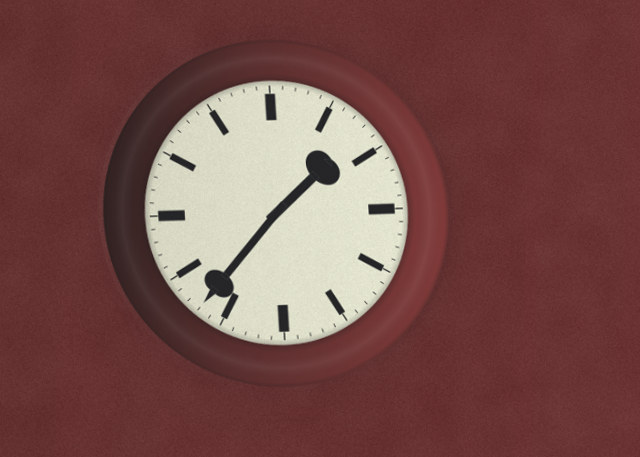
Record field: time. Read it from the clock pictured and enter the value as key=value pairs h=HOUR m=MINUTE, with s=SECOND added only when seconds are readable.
h=1 m=37
